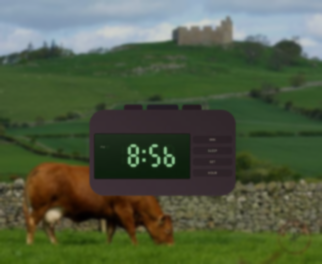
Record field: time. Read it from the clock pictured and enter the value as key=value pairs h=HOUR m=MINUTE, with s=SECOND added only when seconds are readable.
h=8 m=56
